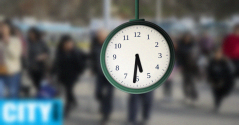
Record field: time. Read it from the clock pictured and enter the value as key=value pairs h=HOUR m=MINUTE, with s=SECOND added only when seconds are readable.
h=5 m=31
